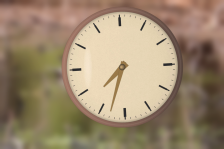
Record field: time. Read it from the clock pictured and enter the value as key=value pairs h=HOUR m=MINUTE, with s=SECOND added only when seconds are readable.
h=7 m=33
